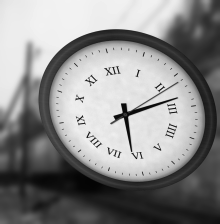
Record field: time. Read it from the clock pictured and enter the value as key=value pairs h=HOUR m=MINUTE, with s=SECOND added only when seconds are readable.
h=6 m=13 s=11
